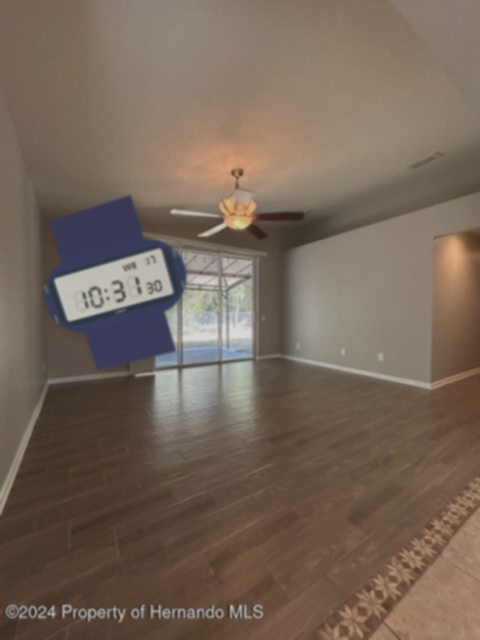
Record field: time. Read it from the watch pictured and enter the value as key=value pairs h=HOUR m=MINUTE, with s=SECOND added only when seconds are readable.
h=10 m=31
